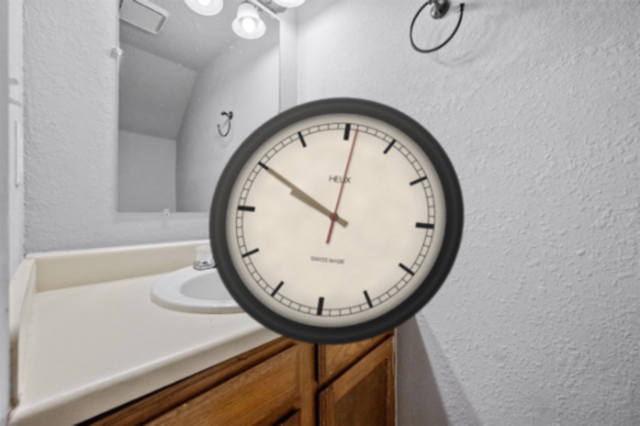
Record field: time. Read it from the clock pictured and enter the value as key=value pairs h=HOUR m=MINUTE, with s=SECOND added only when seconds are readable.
h=9 m=50 s=1
